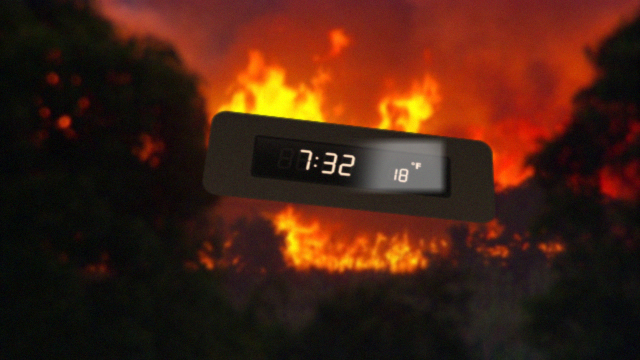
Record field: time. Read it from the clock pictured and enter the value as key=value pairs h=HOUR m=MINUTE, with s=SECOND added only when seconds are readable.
h=7 m=32
